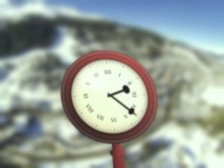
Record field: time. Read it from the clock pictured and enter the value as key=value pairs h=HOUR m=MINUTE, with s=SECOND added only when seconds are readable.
h=2 m=22
